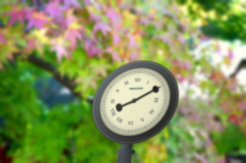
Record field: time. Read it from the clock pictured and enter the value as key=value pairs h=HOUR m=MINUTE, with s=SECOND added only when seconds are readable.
h=8 m=10
